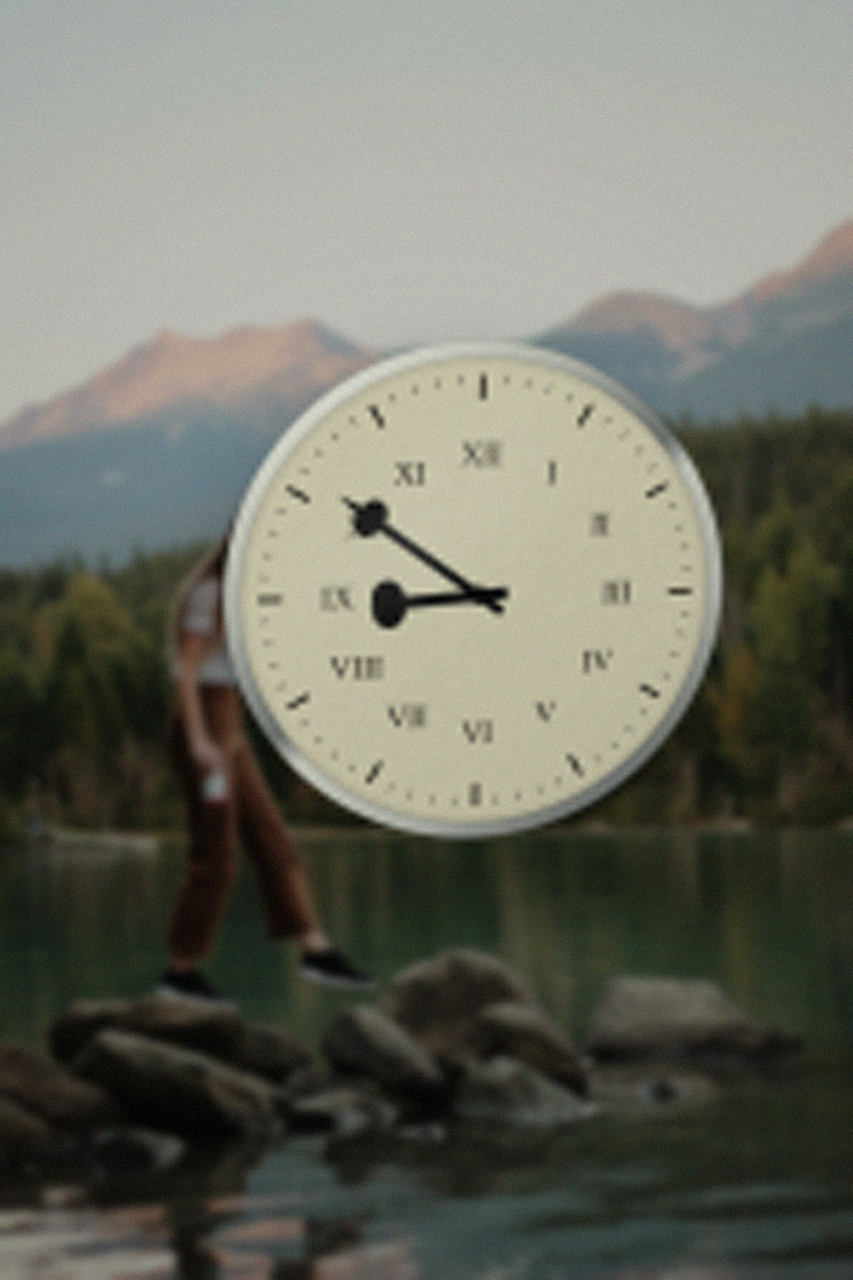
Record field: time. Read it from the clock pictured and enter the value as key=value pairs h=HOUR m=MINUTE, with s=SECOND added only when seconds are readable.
h=8 m=51
